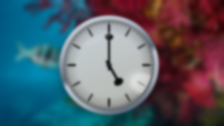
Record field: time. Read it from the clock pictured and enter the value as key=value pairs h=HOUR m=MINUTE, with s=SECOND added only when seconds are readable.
h=5 m=0
